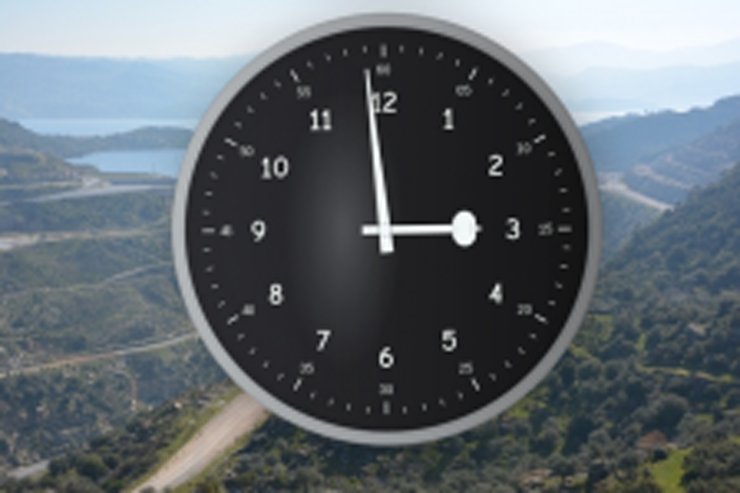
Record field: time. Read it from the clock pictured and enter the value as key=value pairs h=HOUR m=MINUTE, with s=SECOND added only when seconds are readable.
h=2 m=59
